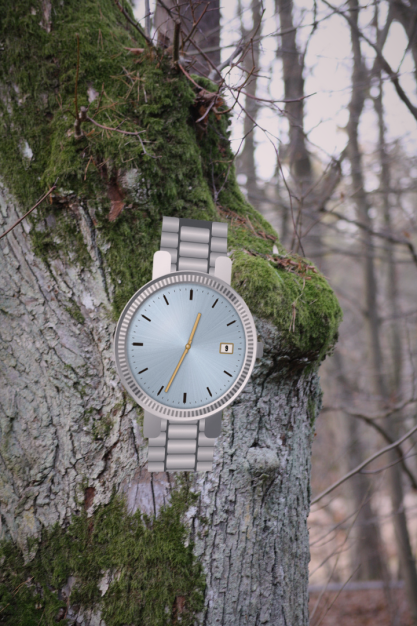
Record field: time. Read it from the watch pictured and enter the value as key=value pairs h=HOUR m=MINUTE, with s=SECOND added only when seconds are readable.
h=12 m=34
